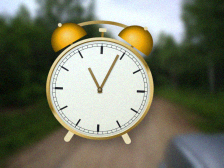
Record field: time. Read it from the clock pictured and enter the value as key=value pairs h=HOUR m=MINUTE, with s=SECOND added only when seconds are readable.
h=11 m=4
